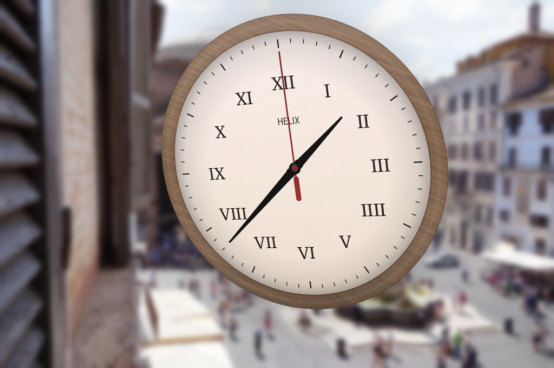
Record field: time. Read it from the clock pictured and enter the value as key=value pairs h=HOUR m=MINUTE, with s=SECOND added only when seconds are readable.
h=1 m=38 s=0
